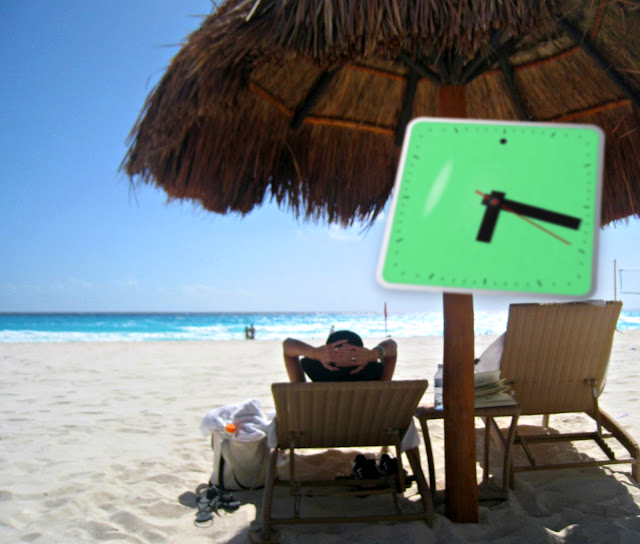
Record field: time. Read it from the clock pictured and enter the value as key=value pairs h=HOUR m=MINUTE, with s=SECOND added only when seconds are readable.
h=6 m=17 s=20
